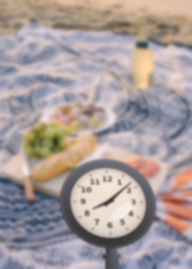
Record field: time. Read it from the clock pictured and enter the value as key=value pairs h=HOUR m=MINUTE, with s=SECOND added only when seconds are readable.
h=8 m=8
